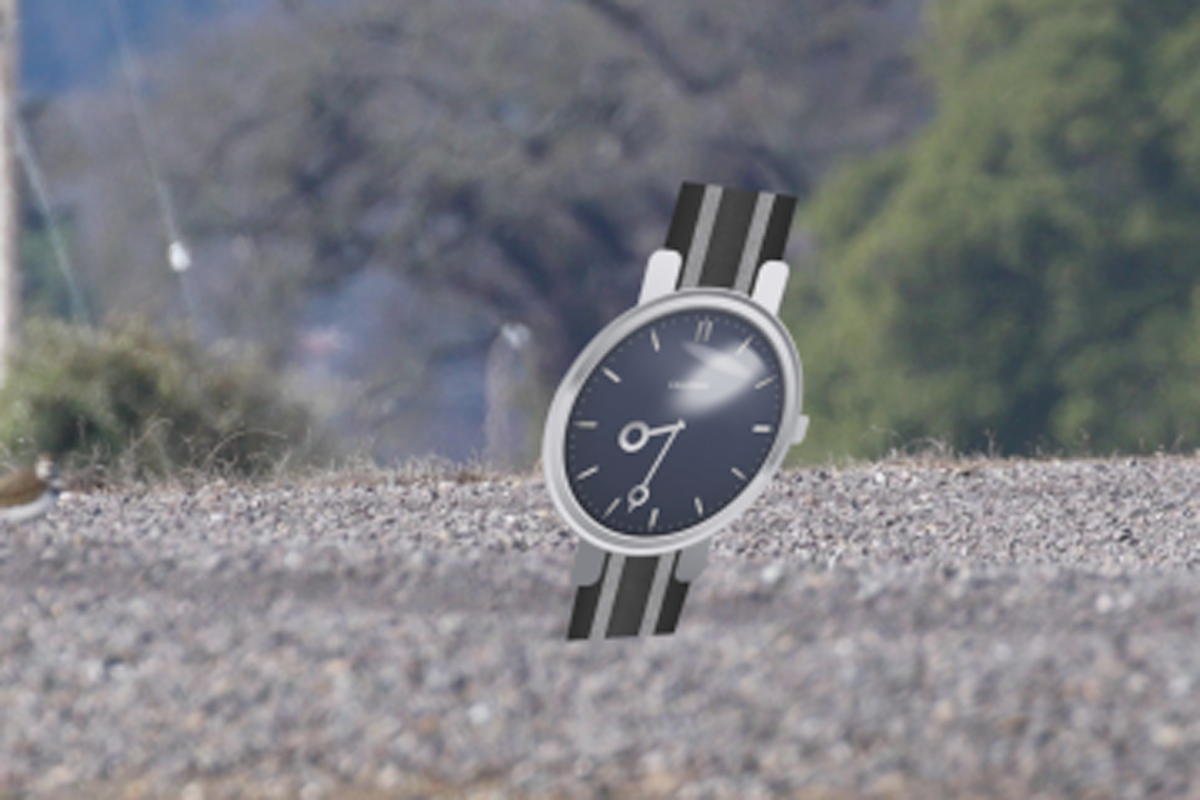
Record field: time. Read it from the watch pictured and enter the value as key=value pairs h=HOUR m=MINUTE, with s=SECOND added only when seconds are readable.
h=8 m=33
